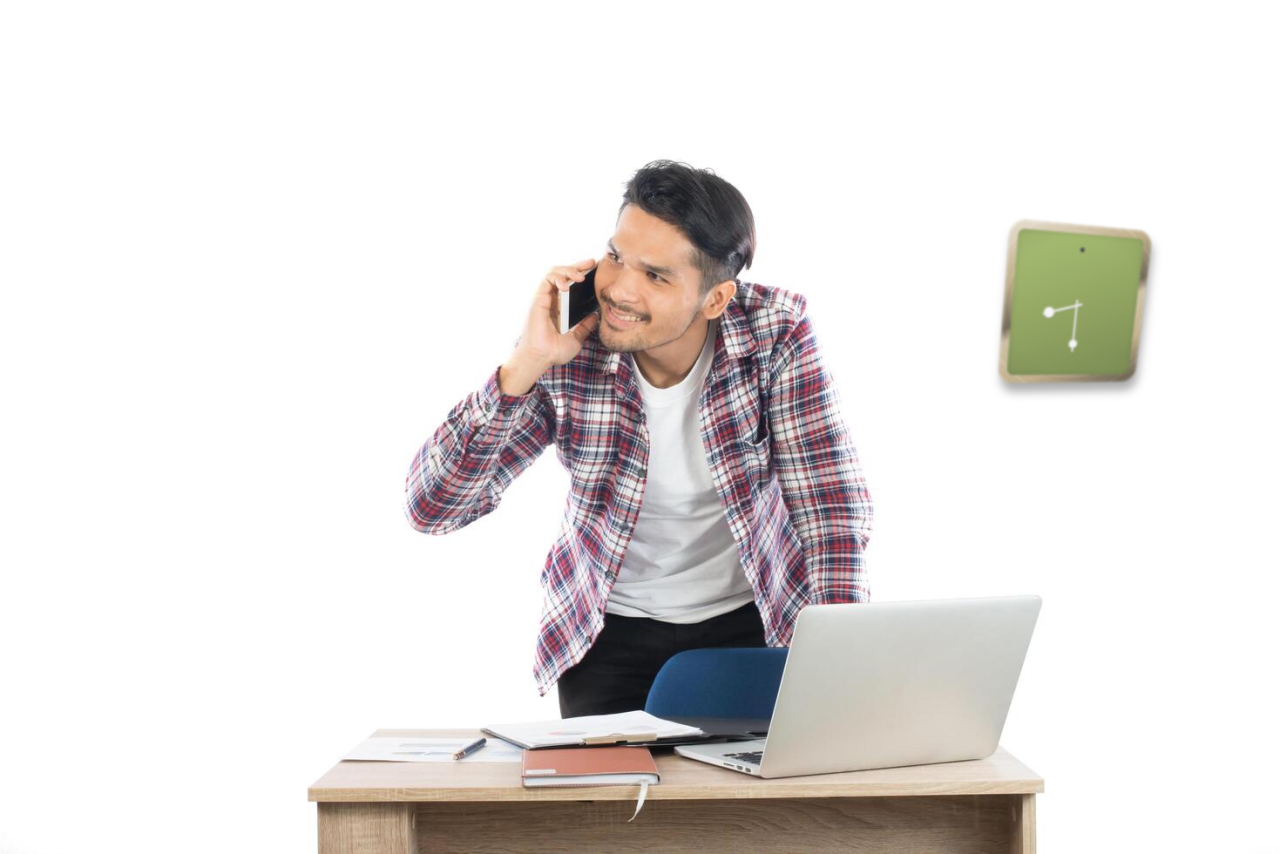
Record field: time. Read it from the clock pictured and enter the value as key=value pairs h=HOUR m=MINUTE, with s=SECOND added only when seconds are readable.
h=8 m=30
